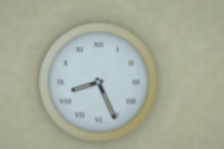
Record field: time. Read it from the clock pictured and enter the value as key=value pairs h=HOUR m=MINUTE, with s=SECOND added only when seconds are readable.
h=8 m=26
